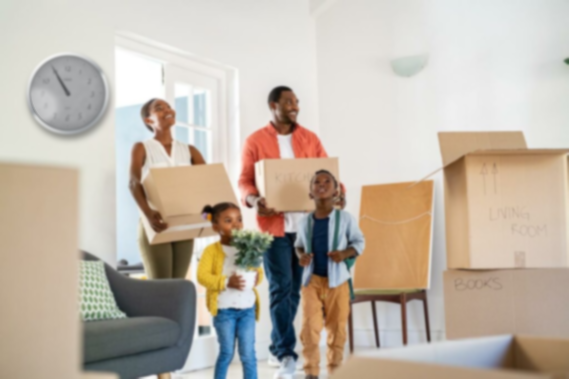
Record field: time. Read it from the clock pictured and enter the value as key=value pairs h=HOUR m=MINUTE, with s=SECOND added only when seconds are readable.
h=10 m=55
